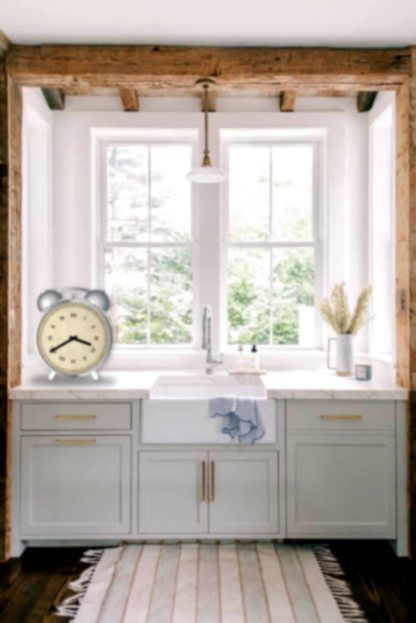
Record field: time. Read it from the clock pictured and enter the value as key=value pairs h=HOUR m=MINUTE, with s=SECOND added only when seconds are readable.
h=3 m=40
